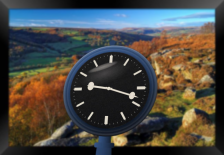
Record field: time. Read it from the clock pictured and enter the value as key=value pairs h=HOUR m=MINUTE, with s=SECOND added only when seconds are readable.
h=9 m=18
